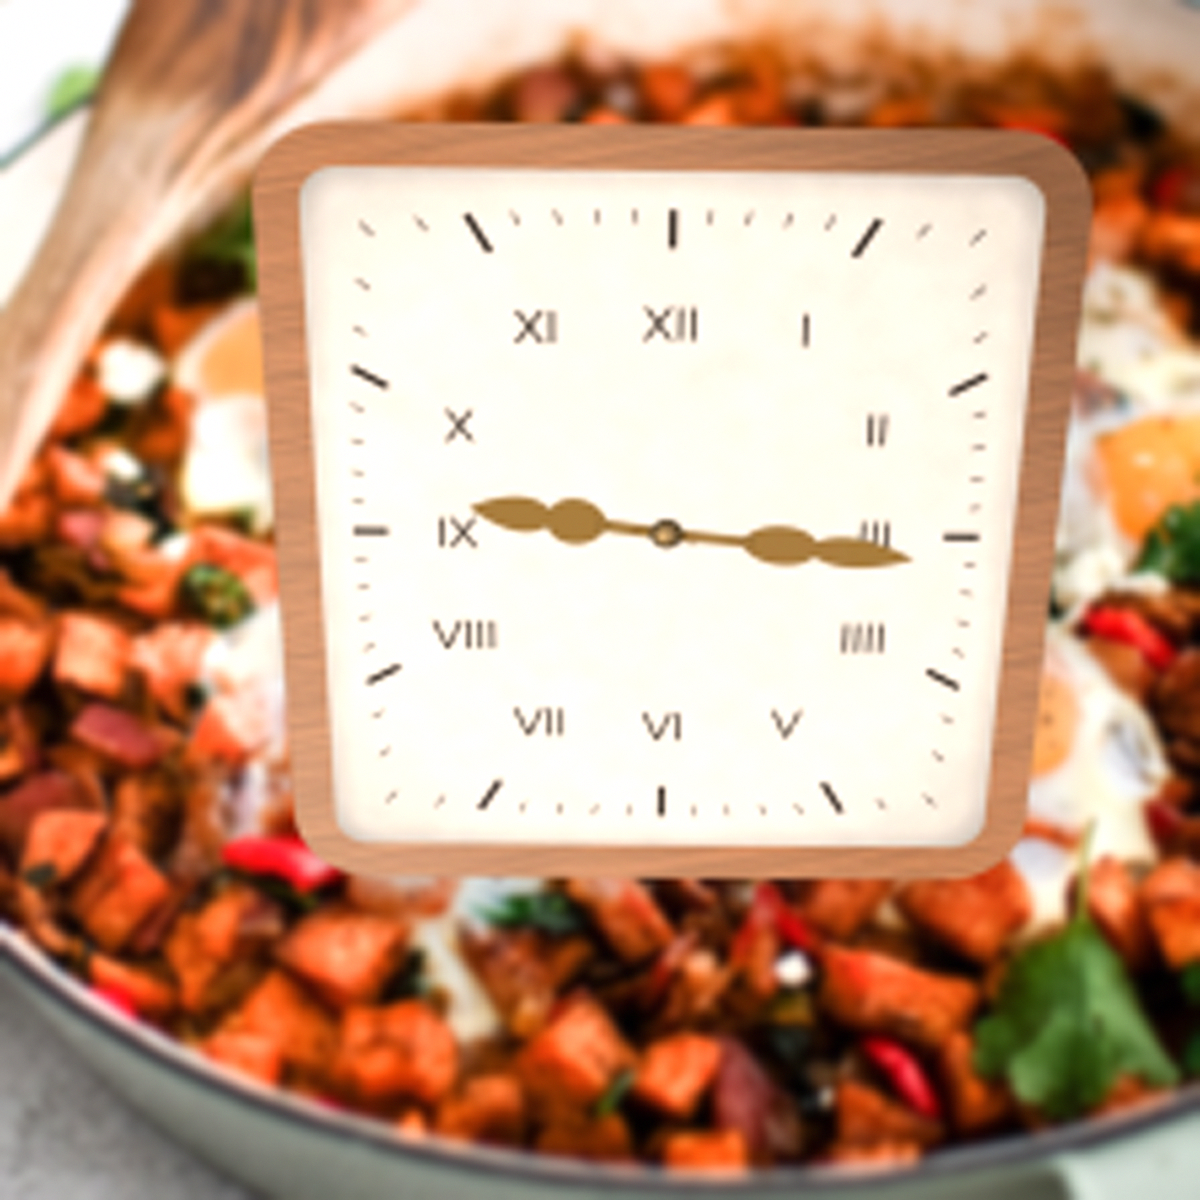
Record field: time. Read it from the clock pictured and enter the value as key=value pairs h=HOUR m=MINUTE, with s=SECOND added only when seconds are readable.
h=9 m=16
